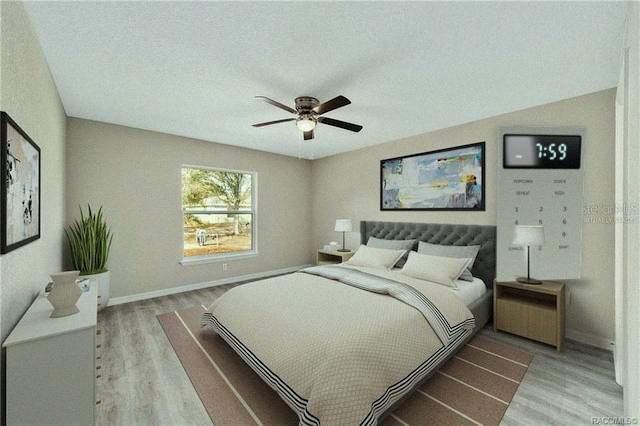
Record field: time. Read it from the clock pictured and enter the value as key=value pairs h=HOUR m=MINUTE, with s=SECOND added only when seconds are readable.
h=7 m=59
